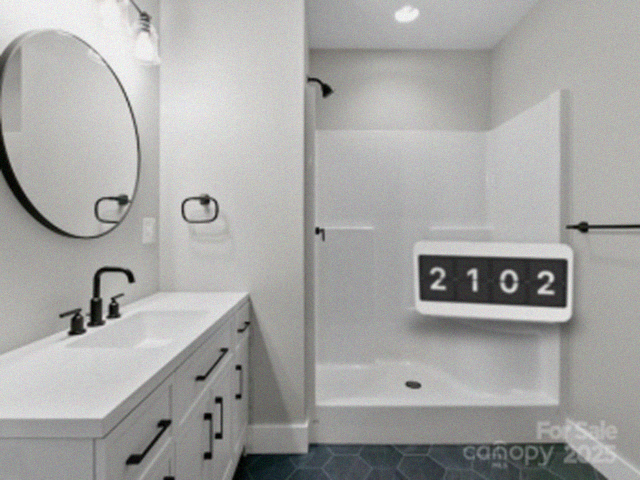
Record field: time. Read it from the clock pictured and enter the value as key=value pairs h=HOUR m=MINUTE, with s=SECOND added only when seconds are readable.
h=21 m=2
